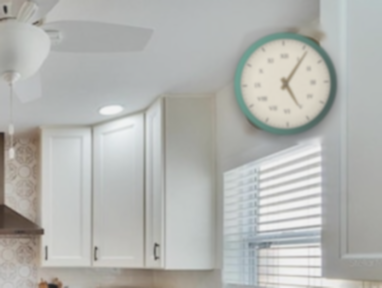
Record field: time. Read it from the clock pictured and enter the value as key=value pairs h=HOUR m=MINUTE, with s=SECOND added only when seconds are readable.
h=5 m=6
